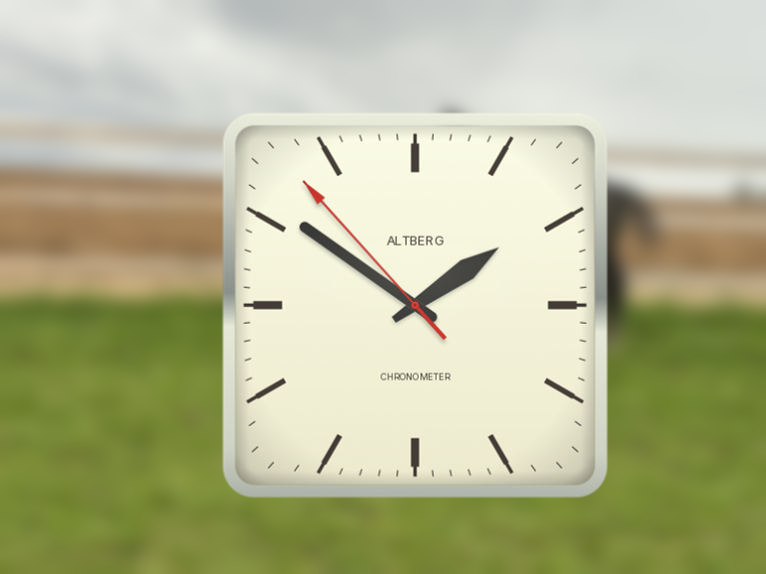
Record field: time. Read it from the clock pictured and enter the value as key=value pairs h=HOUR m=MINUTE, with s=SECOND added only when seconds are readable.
h=1 m=50 s=53
